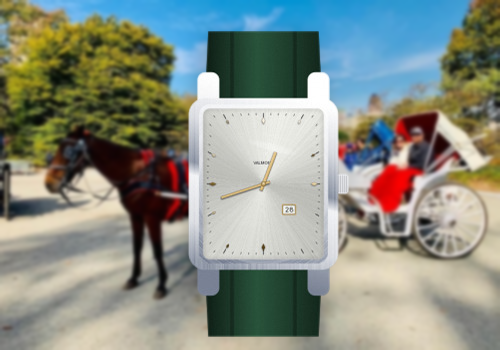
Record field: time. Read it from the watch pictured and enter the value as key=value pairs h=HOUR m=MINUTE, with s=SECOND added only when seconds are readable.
h=12 m=42
